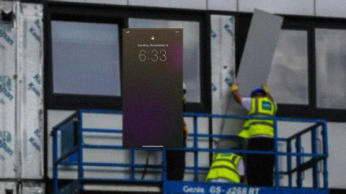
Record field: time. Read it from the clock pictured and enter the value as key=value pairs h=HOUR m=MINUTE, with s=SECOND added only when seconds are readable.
h=6 m=33
